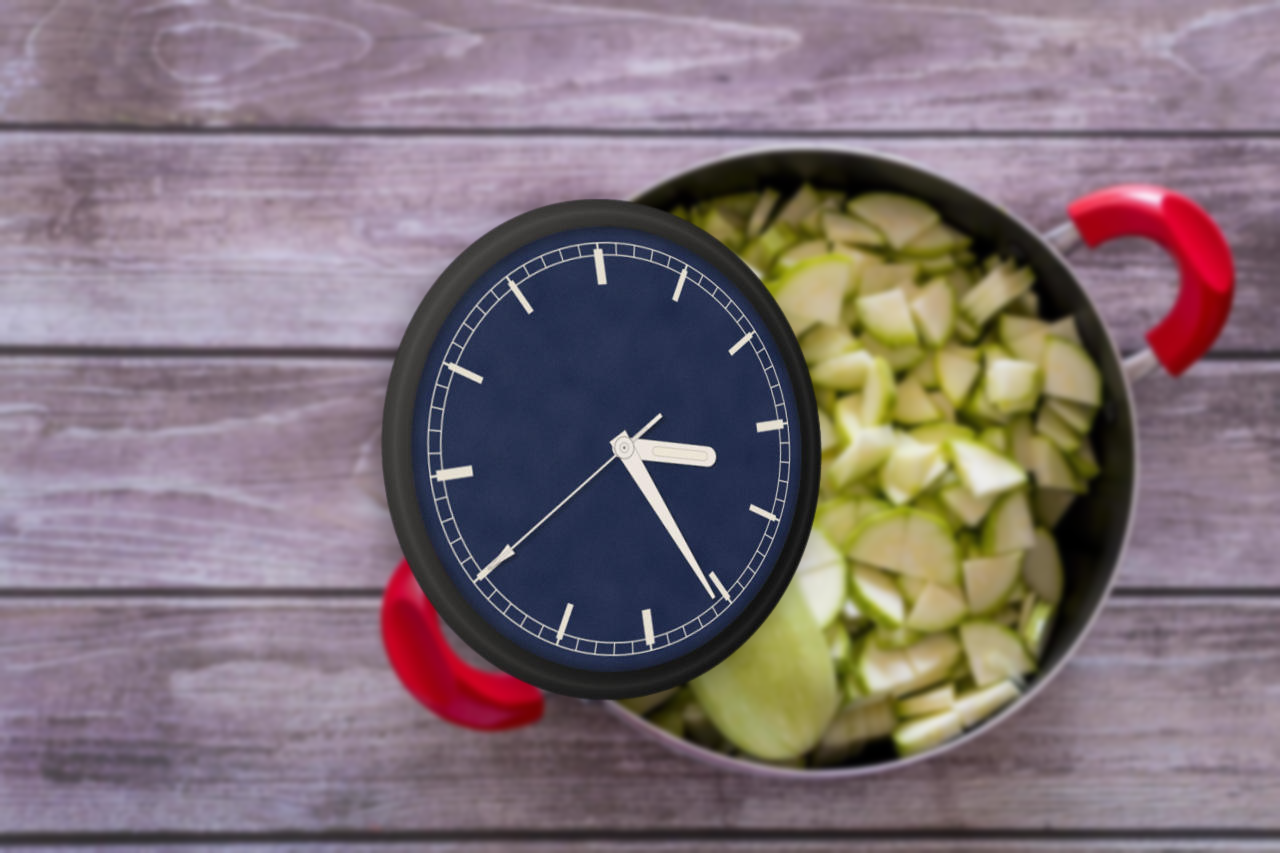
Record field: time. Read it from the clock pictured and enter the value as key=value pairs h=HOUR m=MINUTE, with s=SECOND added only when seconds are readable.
h=3 m=25 s=40
